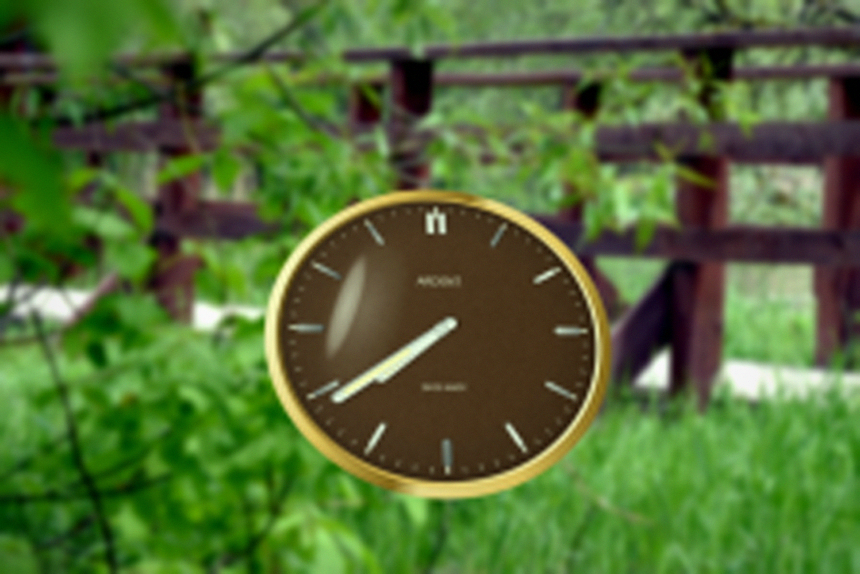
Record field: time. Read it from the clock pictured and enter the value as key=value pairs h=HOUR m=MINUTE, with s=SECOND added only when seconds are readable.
h=7 m=39
